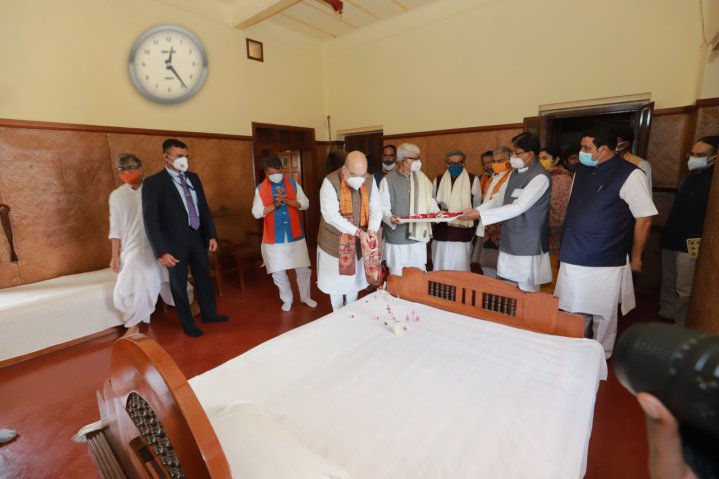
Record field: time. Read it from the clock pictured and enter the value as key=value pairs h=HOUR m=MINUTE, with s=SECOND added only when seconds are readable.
h=12 m=24
